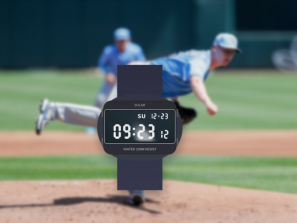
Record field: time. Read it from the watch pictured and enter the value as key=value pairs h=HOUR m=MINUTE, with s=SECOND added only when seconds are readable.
h=9 m=23 s=12
